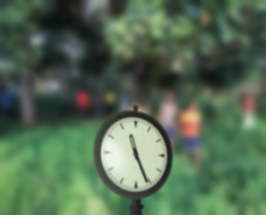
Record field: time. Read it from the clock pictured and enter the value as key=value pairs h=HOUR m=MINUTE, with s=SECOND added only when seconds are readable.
h=11 m=26
